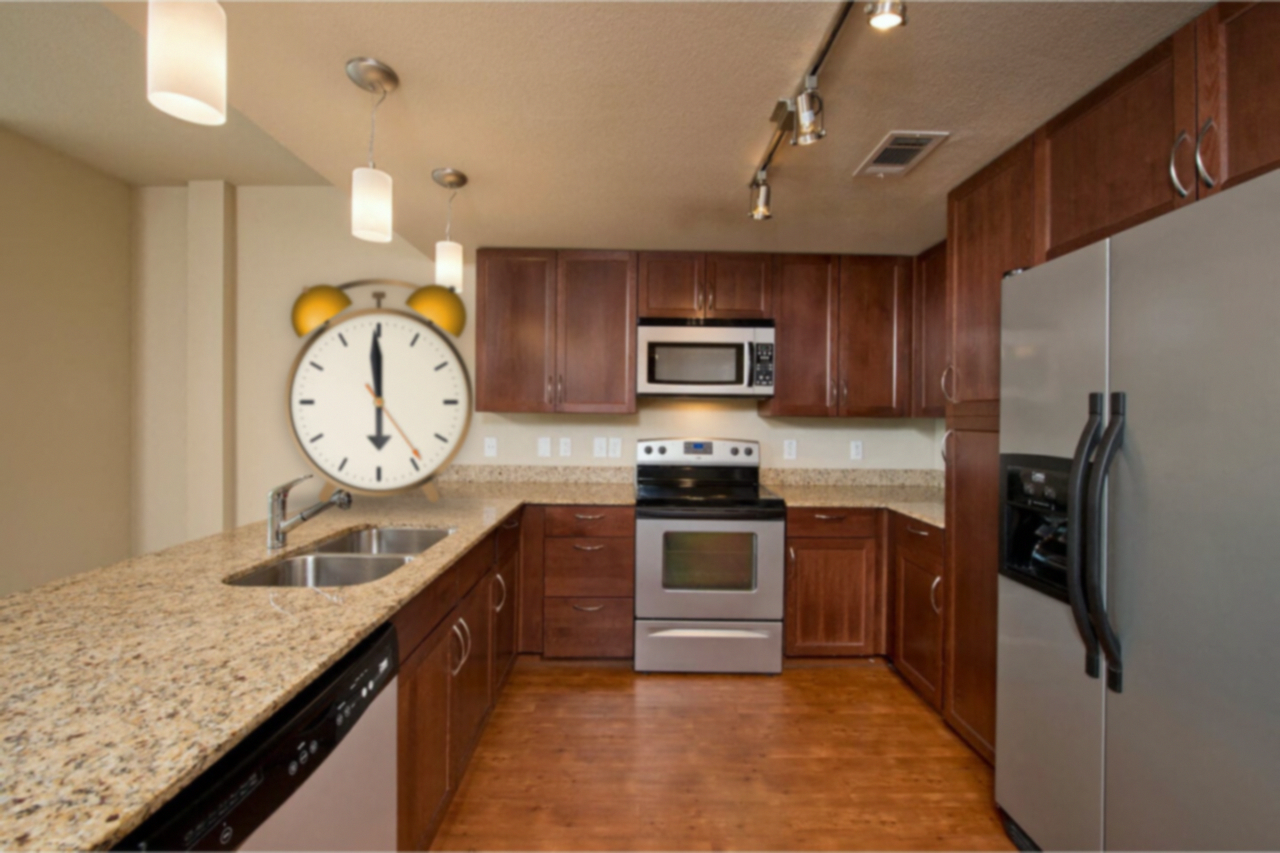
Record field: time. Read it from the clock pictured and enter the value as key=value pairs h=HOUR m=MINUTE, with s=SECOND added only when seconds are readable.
h=5 m=59 s=24
